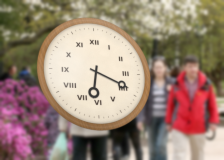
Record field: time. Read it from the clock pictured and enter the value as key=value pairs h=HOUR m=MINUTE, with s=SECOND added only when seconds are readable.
h=6 m=19
